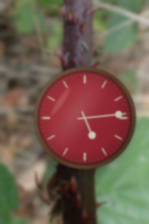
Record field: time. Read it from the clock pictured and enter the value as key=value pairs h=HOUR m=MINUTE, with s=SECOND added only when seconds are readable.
h=5 m=14
